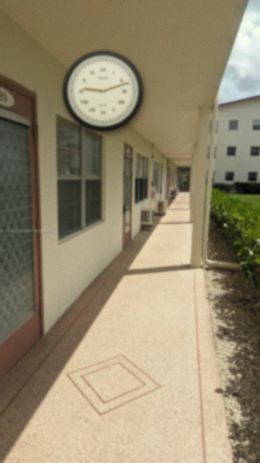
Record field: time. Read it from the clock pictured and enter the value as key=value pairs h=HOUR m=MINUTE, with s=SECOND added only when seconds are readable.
h=9 m=12
